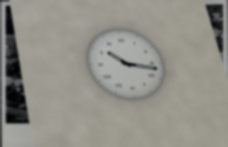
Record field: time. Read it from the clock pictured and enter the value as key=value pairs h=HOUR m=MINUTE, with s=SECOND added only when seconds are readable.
h=10 m=17
